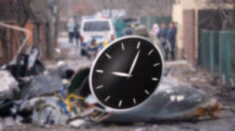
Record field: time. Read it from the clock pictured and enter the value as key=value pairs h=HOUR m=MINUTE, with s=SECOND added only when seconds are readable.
h=9 m=1
